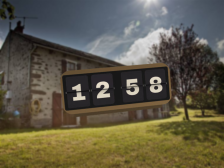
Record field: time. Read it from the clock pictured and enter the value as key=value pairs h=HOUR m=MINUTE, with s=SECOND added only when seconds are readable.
h=12 m=58
